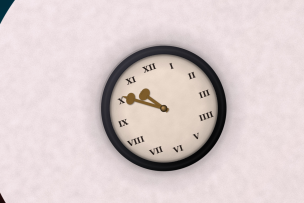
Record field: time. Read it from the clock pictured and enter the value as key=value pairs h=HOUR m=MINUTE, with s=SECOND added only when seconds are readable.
h=10 m=51
